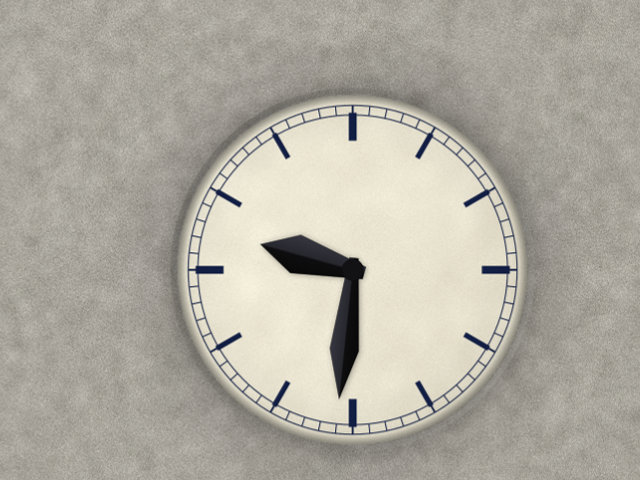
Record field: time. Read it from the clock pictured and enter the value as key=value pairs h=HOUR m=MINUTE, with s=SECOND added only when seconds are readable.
h=9 m=31
